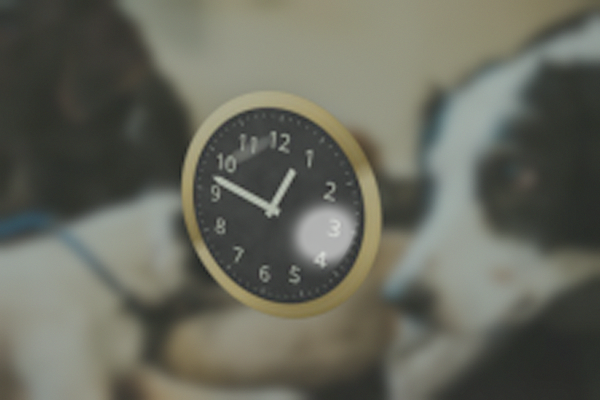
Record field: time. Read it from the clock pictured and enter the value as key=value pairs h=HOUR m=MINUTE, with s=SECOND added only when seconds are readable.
h=12 m=47
